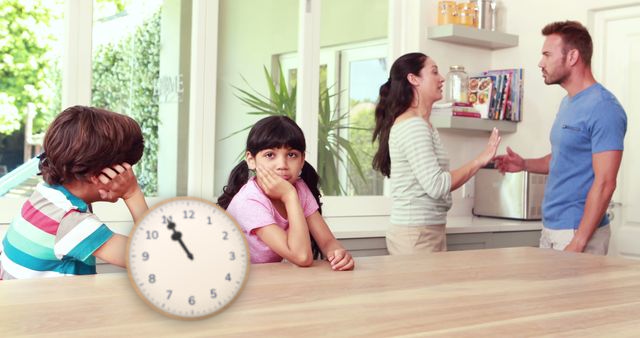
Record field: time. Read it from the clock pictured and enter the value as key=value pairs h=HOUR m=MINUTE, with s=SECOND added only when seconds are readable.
h=10 m=55
